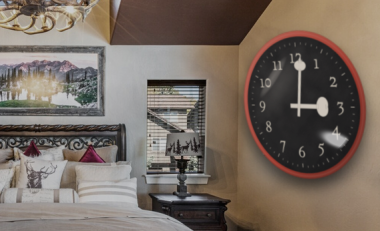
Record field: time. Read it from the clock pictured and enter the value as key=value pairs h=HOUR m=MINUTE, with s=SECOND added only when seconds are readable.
h=3 m=1
